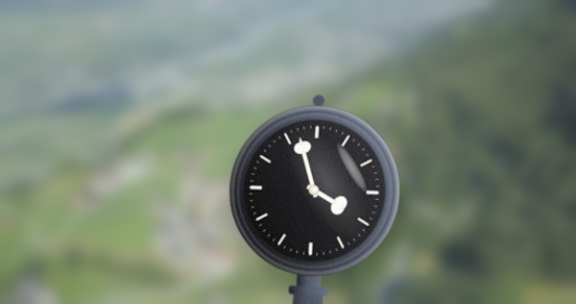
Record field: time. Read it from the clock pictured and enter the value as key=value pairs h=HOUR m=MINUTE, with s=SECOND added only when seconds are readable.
h=3 m=57
